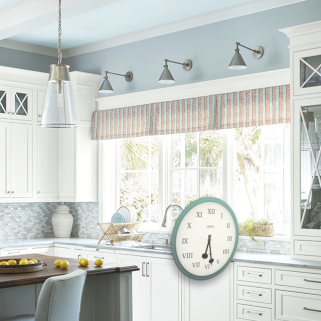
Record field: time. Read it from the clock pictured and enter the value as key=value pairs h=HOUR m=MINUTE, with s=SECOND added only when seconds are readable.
h=6 m=28
